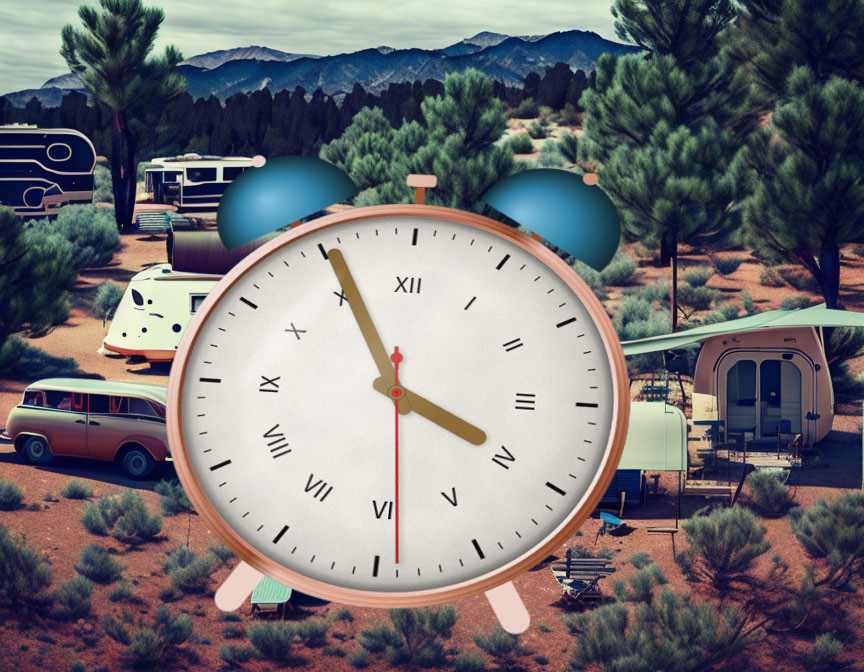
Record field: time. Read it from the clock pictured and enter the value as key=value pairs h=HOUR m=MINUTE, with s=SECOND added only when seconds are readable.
h=3 m=55 s=29
